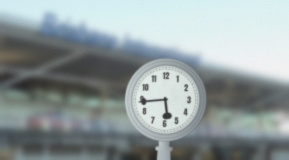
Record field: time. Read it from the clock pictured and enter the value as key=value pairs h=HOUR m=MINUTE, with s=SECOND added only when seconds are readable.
h=5 m=44
